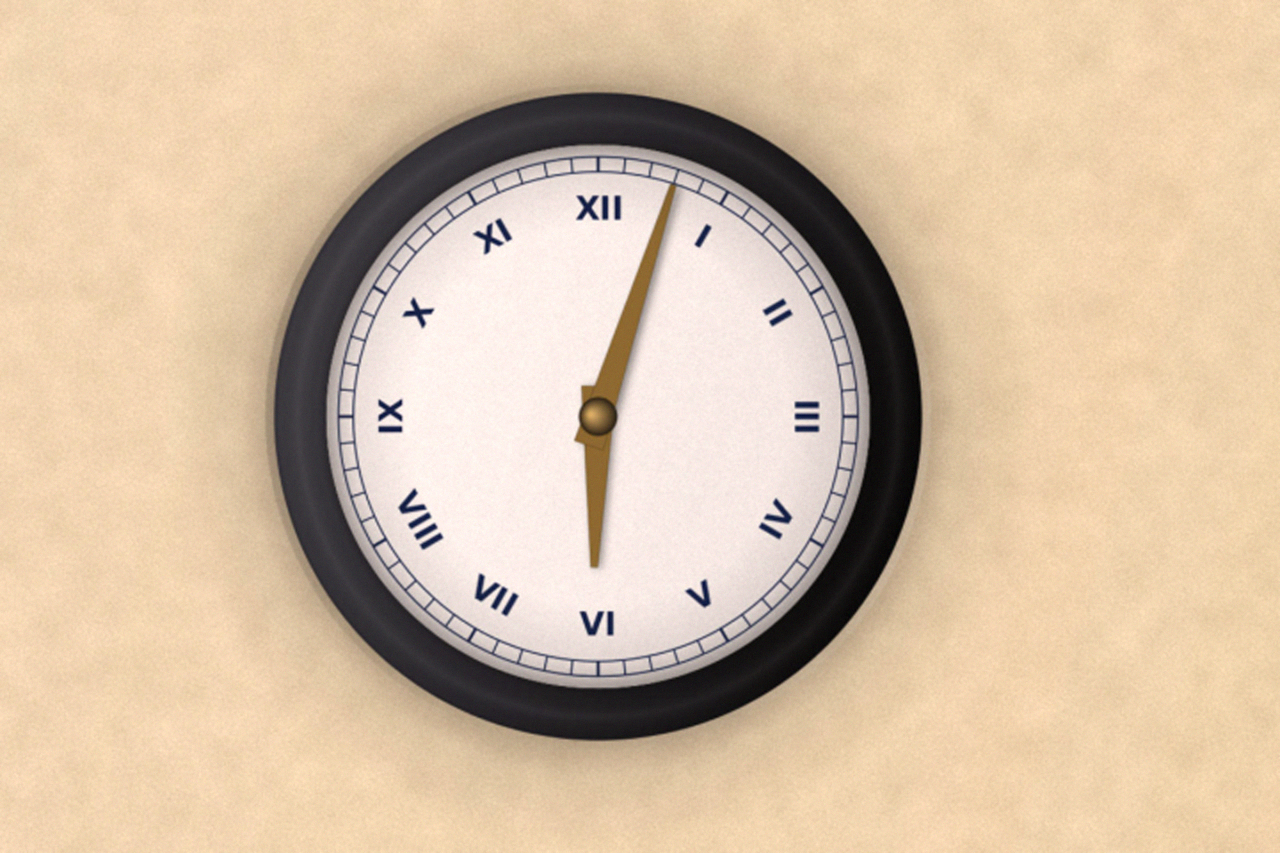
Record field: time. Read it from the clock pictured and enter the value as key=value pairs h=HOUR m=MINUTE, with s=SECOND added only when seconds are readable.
h=6 m=3
